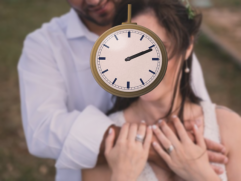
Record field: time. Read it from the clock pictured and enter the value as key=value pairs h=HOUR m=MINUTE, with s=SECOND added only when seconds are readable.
h=2 m=11
